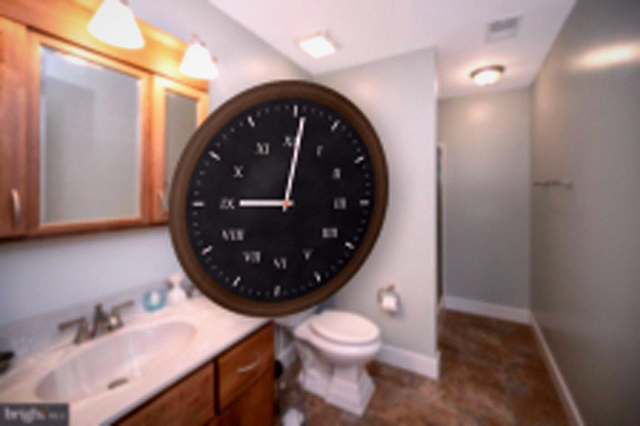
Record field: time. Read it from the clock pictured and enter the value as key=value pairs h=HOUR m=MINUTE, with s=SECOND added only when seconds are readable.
h=9 m=1
